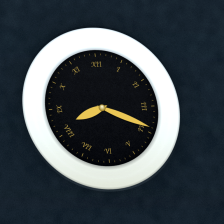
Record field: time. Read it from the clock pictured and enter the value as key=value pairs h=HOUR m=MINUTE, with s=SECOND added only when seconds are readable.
h=8 m=19
